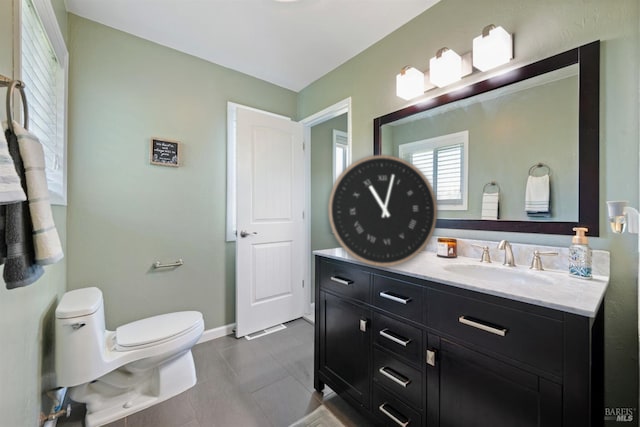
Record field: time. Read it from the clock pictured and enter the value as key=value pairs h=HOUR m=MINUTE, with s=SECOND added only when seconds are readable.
h=11 m=3
